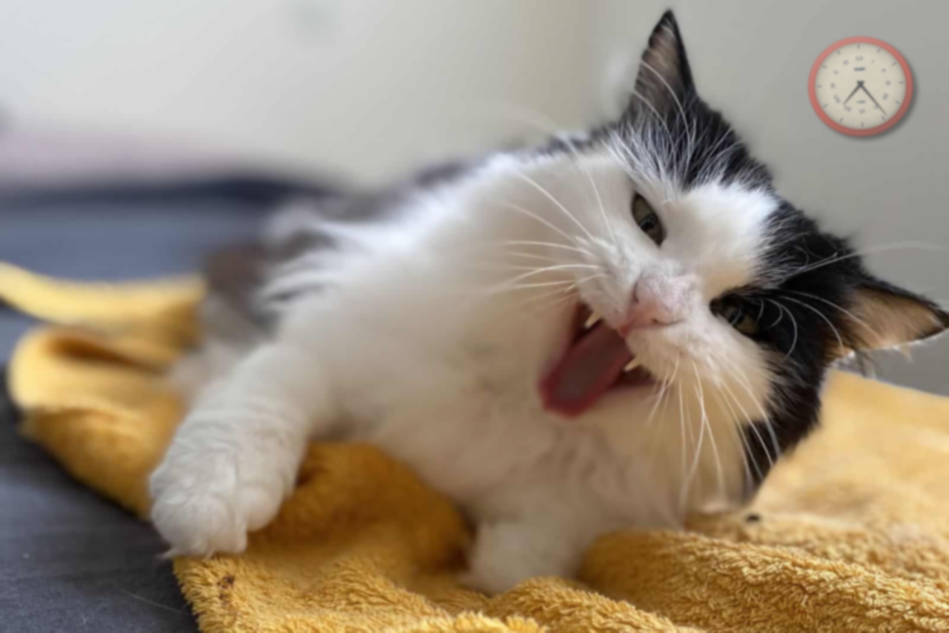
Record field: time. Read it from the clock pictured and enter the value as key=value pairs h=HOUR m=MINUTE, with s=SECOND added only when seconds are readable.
h=7 m=24
